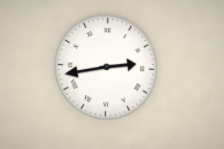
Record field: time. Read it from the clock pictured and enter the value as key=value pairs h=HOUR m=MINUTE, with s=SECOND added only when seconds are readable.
h=2 m=43
